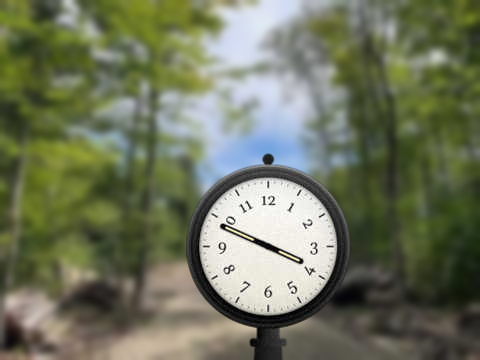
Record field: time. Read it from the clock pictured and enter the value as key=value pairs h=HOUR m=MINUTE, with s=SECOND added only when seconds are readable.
h=3 m=49
